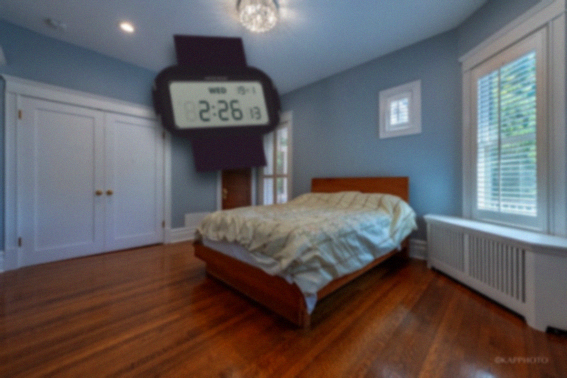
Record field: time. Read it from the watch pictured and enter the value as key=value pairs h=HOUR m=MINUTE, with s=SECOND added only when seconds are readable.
h=2 m=26 s=13
